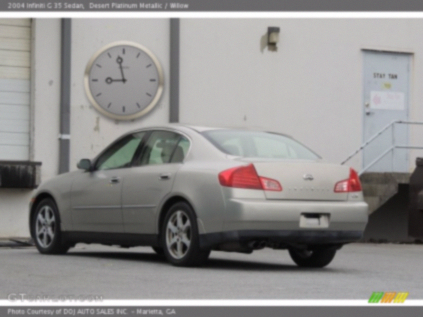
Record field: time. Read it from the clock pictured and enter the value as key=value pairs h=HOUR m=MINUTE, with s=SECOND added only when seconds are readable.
h=8 m=58
